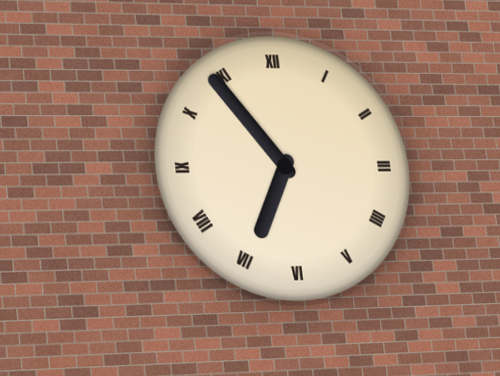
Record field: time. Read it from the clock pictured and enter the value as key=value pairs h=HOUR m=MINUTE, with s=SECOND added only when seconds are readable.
h=6 m=54
